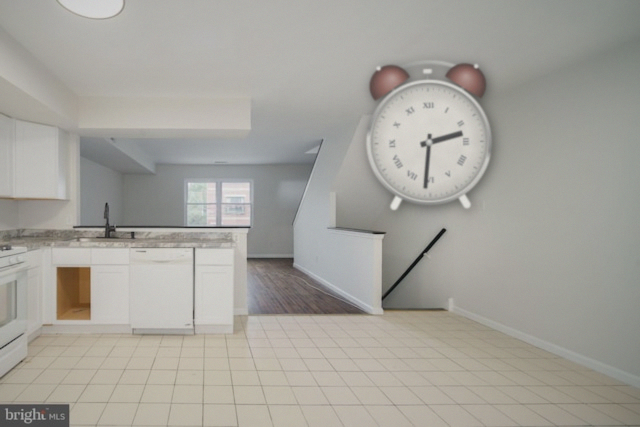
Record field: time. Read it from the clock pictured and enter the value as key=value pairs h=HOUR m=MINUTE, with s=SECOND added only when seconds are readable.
h=2 m=31
